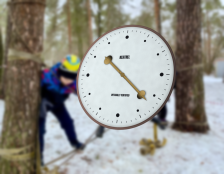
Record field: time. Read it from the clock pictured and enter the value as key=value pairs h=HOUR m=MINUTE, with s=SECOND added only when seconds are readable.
h=10 m=22
